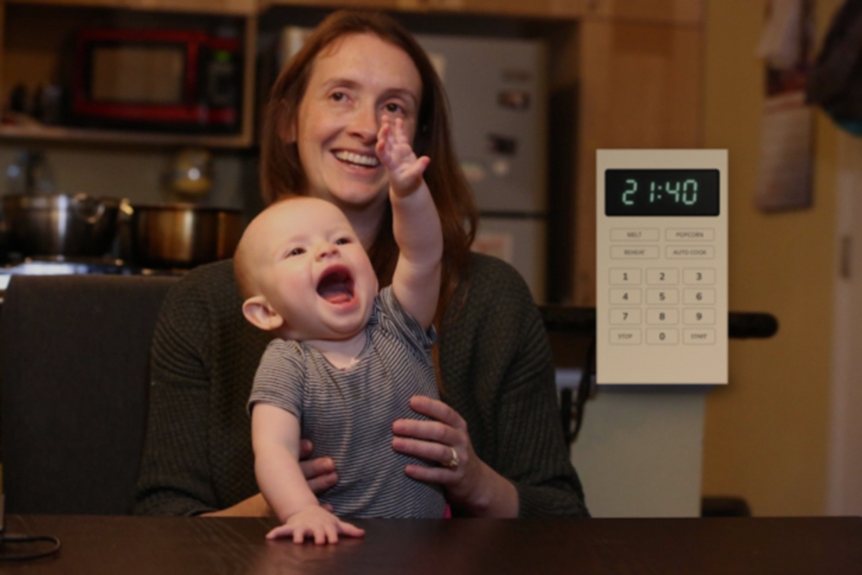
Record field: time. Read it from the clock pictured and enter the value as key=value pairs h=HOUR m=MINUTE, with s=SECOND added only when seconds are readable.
h=21 m=40
